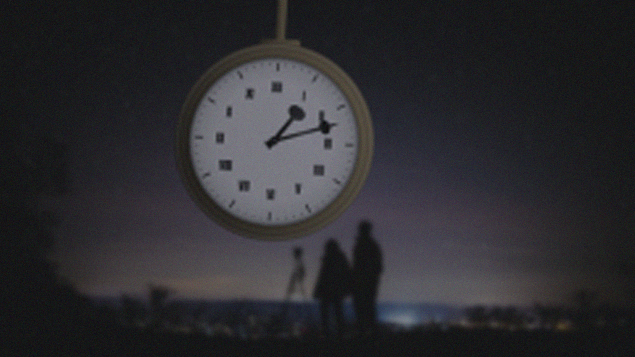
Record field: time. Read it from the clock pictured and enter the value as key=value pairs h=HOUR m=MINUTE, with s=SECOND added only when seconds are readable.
h=1 m=12
